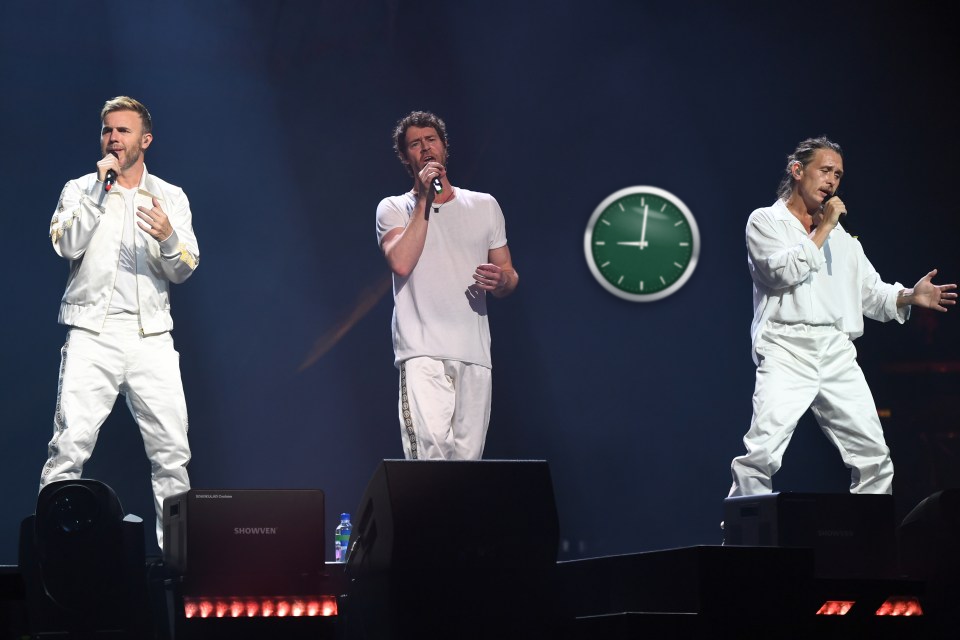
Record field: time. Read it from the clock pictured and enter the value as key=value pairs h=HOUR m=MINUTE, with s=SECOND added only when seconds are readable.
h=9 m=1
